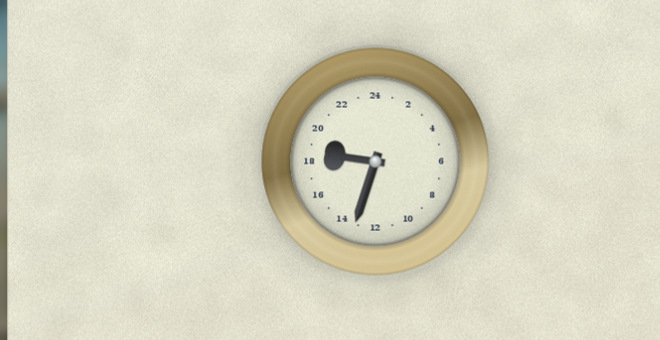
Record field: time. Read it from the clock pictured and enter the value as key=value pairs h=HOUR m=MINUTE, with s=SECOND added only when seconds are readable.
h=18 m=33
